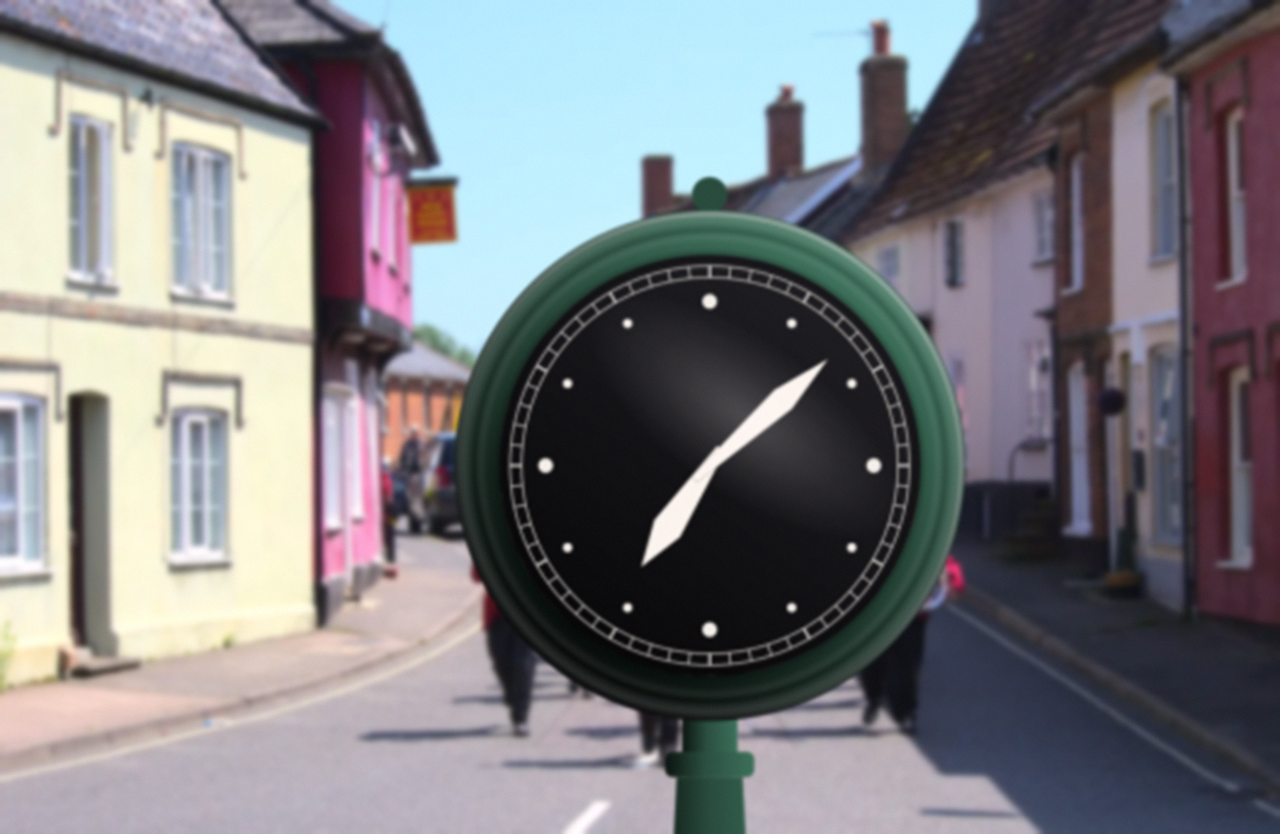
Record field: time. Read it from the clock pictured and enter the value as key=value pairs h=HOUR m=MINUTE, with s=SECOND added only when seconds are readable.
h=7 m=8
